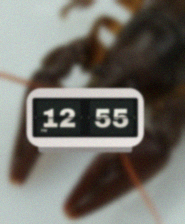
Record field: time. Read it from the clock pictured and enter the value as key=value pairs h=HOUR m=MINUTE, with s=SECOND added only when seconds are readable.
h=12 m=55
